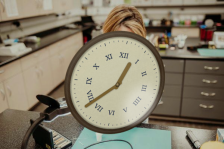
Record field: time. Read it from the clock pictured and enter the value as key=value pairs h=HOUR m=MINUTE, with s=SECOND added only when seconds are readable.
h=12 m=38
